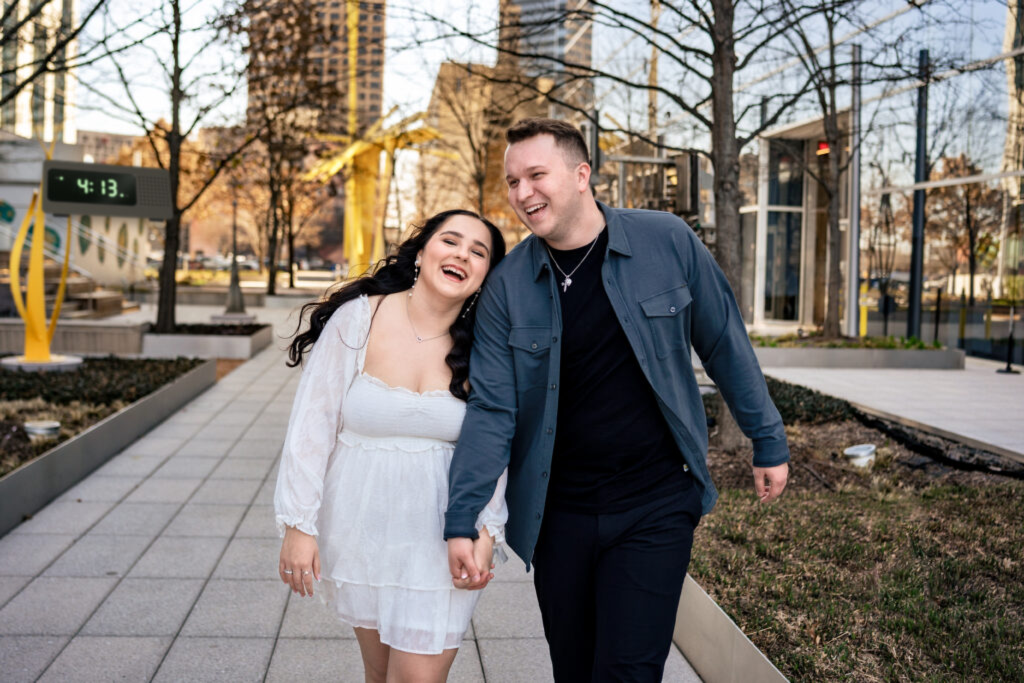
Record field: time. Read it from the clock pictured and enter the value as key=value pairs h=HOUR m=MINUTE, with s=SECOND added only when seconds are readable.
h=4 m=13
